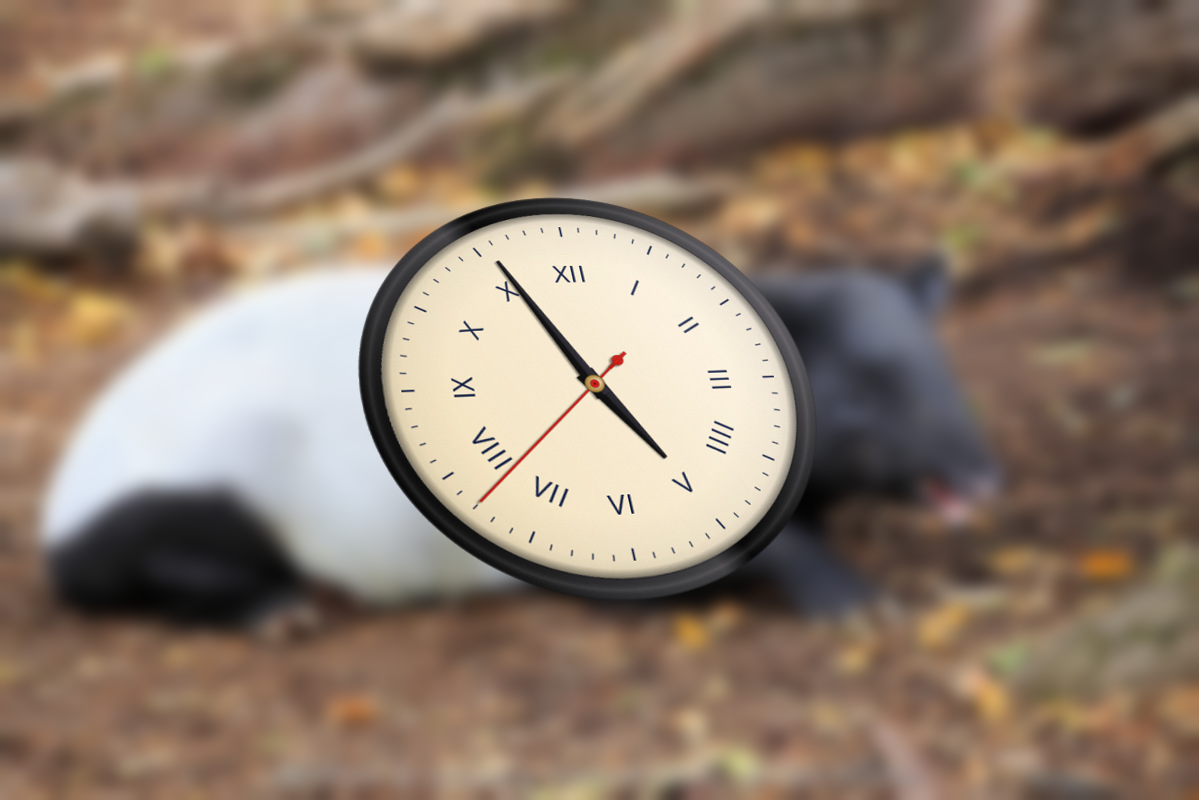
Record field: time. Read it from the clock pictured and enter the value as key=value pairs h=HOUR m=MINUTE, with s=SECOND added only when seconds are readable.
h=4 m=55 s=38
